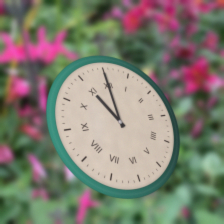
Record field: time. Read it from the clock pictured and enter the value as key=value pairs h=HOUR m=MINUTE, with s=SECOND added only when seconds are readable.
h=11 m=0
